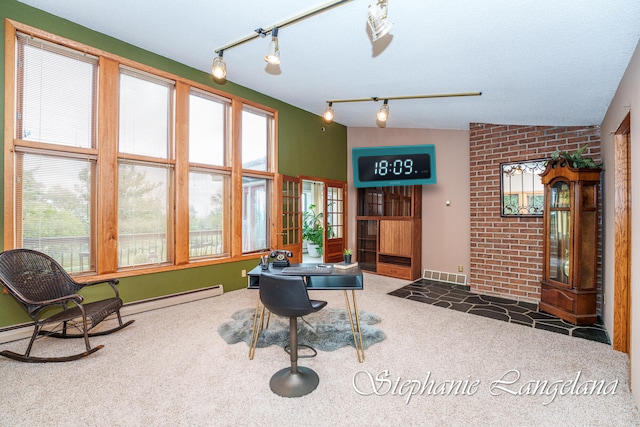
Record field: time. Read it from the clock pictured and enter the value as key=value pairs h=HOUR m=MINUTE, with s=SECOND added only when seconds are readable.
h=18 m=9
